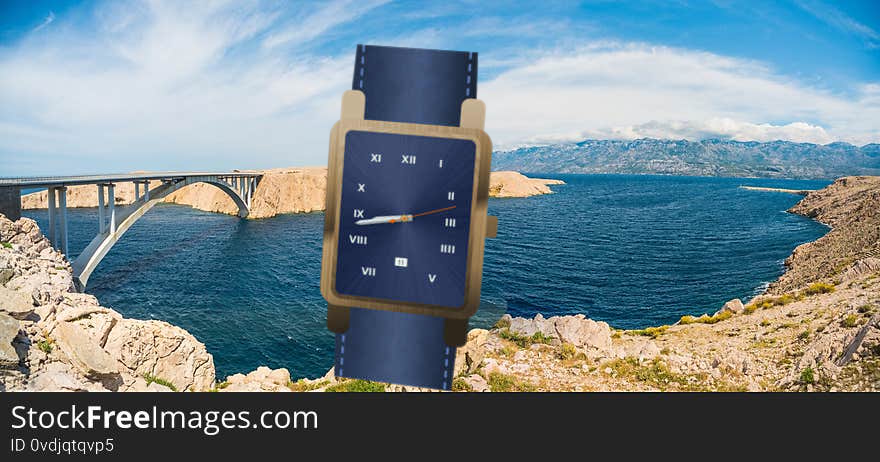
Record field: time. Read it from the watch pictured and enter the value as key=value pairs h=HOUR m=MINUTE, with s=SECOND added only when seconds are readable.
h=8 m=43 s=12
